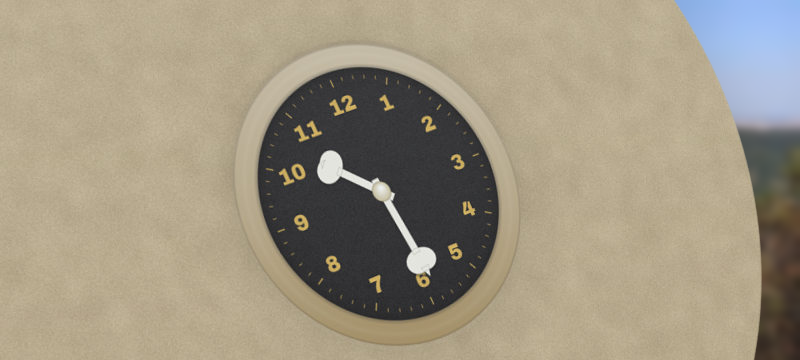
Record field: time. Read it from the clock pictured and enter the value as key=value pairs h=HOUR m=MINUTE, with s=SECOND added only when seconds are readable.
h=10 m=29
